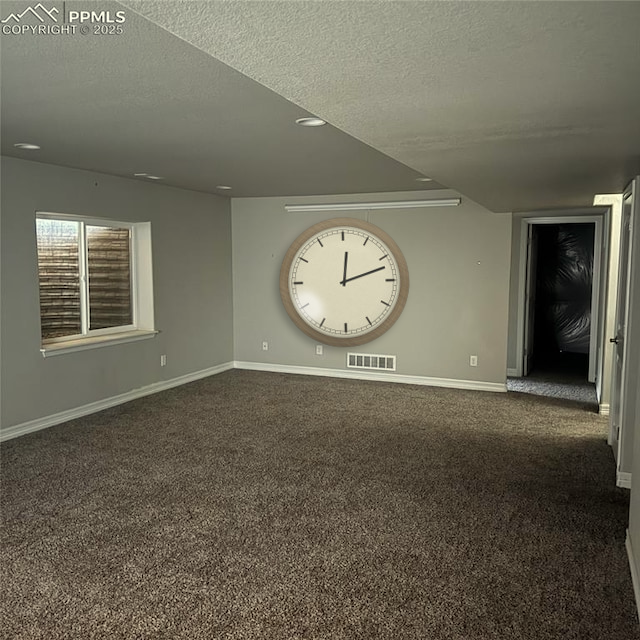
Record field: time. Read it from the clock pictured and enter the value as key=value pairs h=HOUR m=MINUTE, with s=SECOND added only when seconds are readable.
h=12 m=12
